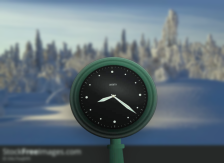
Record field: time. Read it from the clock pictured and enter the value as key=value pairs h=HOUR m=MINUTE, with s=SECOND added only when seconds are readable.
h=8 m=22
